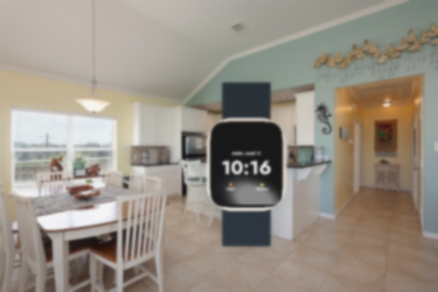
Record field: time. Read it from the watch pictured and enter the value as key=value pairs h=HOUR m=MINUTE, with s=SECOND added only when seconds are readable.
h=10 m=16
